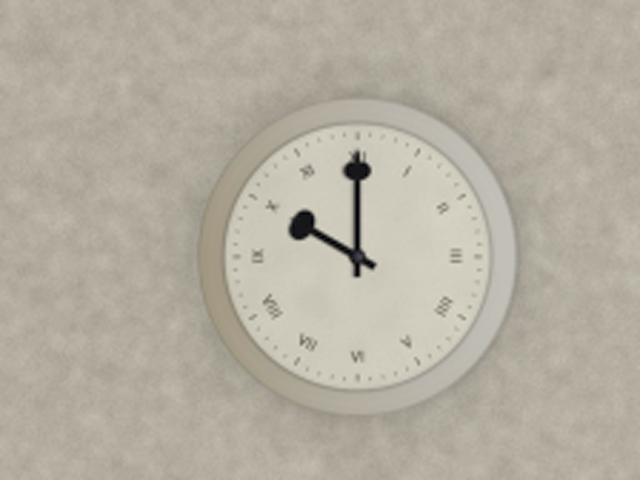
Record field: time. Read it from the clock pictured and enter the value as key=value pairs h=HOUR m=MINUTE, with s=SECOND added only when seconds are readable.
h=10 m=0
